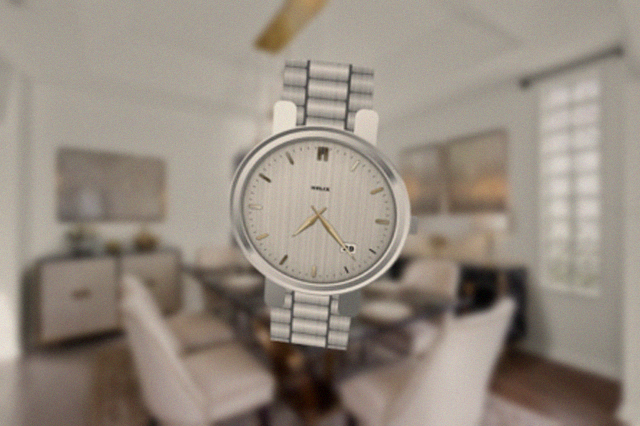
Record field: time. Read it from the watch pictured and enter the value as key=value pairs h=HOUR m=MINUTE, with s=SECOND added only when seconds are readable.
h=7 m=23
